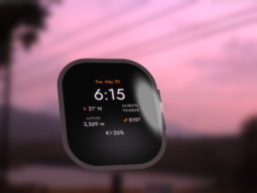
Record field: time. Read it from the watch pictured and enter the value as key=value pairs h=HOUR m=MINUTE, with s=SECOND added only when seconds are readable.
h=6 m=15
